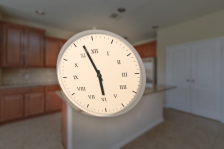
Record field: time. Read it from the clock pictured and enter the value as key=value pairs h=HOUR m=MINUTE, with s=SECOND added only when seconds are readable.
h=5 m=57
